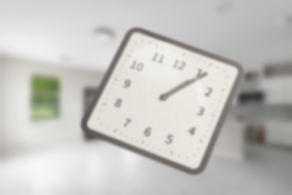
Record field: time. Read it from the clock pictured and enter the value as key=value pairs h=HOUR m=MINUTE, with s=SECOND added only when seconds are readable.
h=1 m=6
